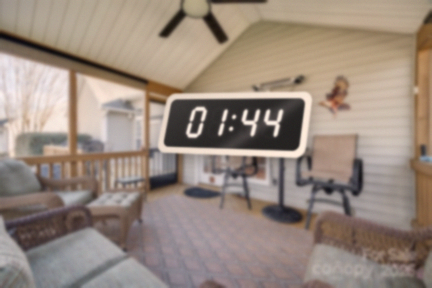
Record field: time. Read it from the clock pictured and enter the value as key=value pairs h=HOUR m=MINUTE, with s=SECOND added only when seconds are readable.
h=1 m=44
